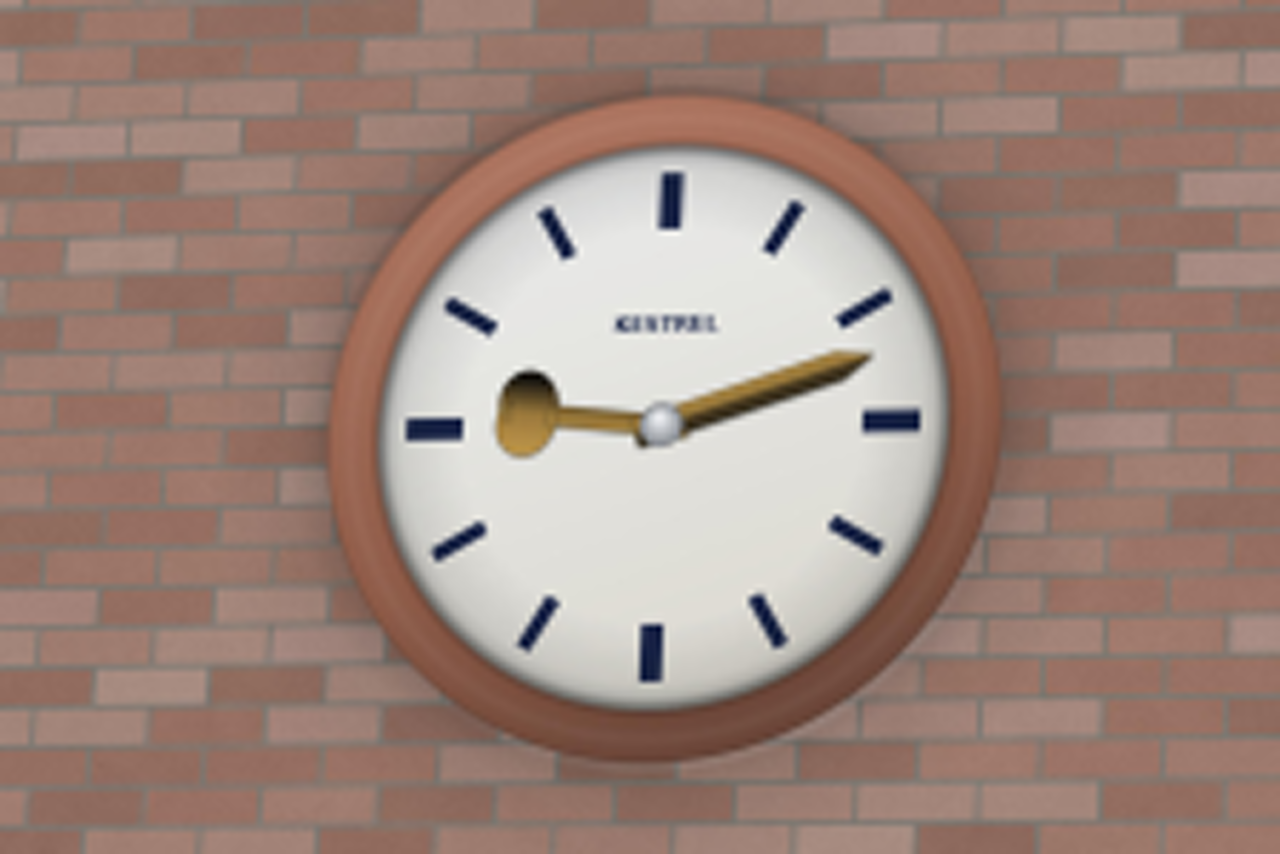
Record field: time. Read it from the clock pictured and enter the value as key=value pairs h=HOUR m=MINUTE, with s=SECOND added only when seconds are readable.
h=9 m=12
